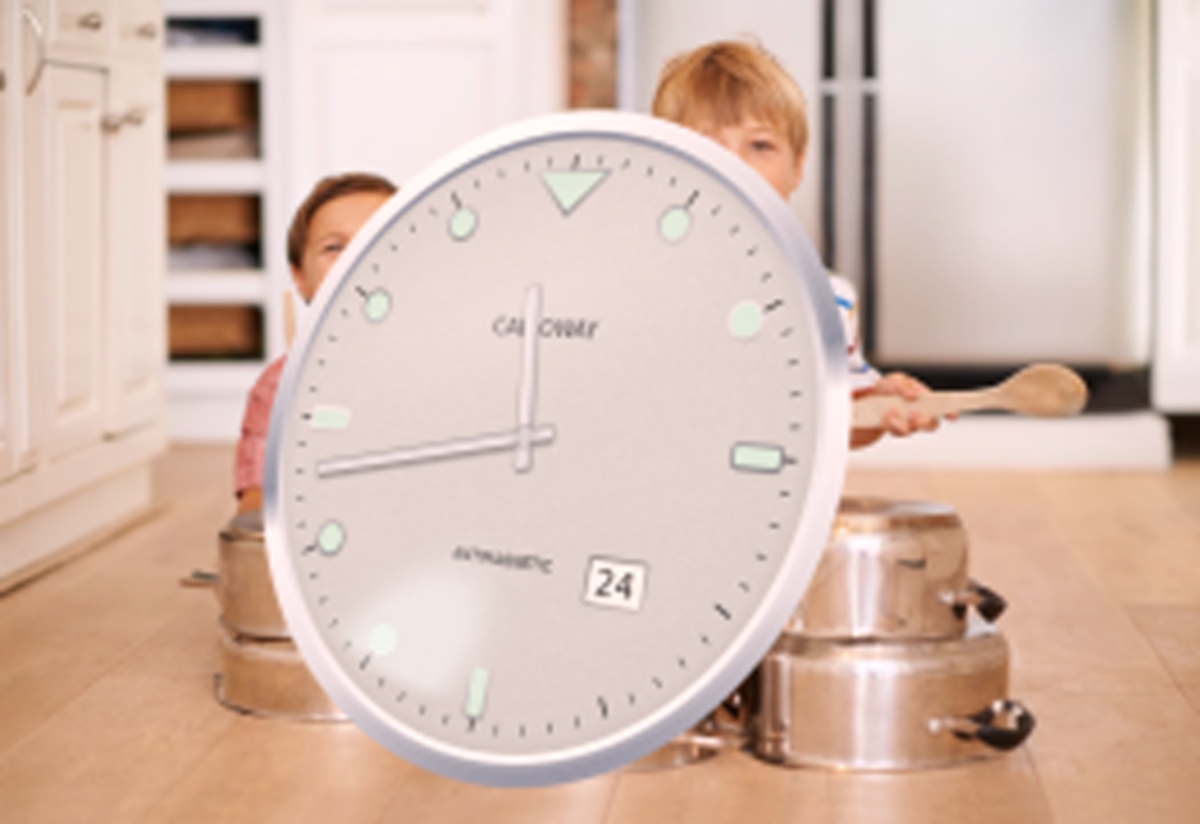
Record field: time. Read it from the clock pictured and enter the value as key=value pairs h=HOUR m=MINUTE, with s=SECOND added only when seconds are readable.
h=11 m=43
